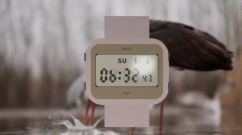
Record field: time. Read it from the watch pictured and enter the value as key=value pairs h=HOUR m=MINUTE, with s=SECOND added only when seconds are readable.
h=6 m=32 s=47
